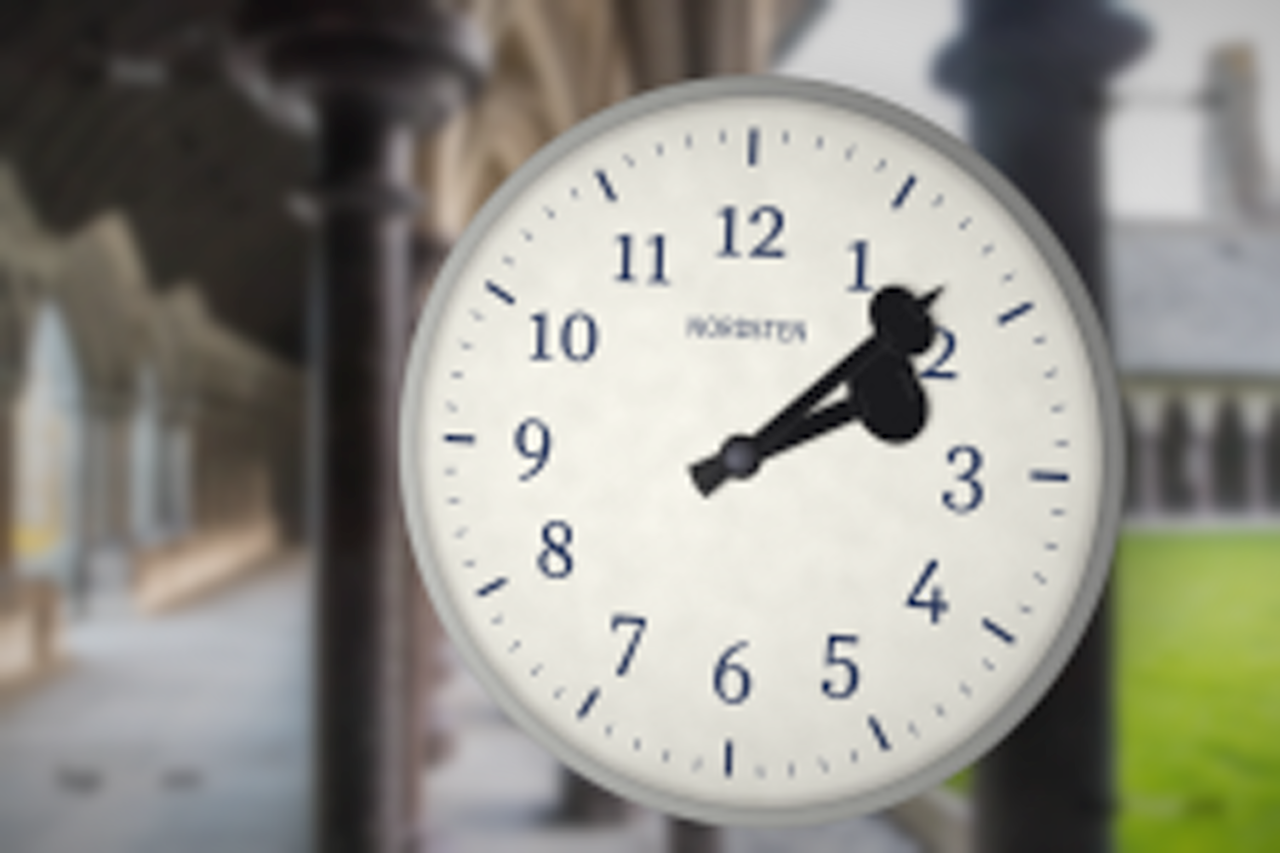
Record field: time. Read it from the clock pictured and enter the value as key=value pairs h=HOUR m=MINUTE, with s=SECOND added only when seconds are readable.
h=2 m=8
